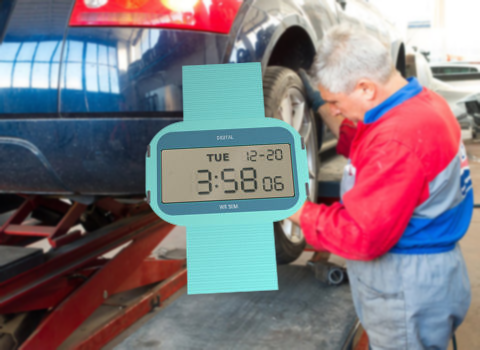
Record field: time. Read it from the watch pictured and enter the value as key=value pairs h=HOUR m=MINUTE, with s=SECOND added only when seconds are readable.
h=3 m=58 s=6
